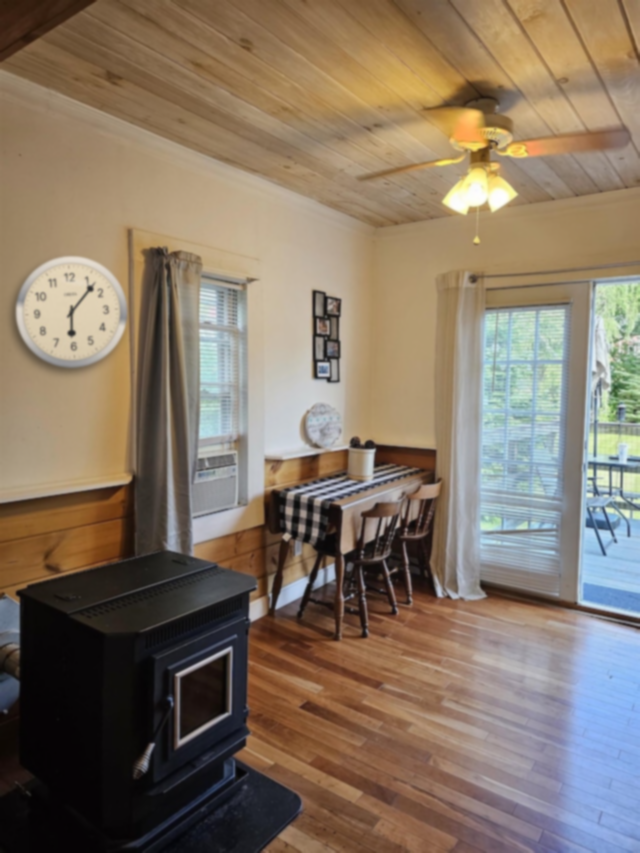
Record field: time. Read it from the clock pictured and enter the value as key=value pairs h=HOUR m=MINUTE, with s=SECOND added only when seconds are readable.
h=6 m=7
